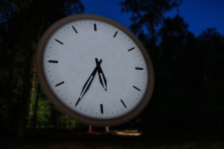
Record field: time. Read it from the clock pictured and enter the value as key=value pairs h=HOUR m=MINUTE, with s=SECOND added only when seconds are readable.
h=5 m=35
